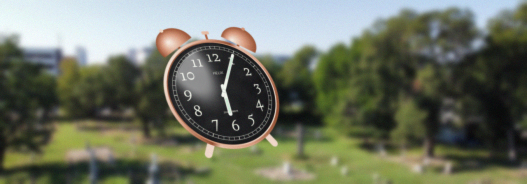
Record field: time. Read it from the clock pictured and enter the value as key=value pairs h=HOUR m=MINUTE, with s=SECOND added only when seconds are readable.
h=6 m=5
